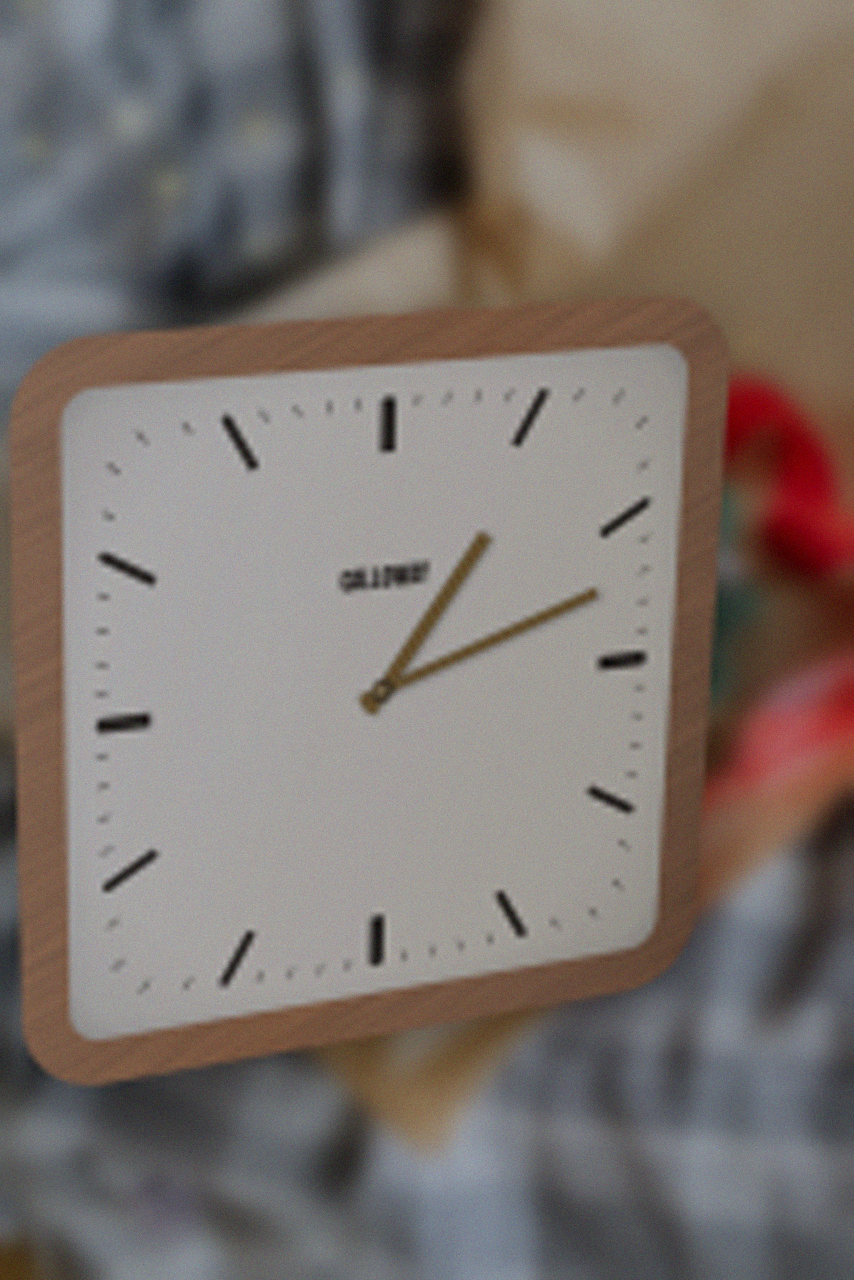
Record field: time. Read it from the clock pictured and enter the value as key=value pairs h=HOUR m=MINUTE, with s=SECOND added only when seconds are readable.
h=1 m=12
